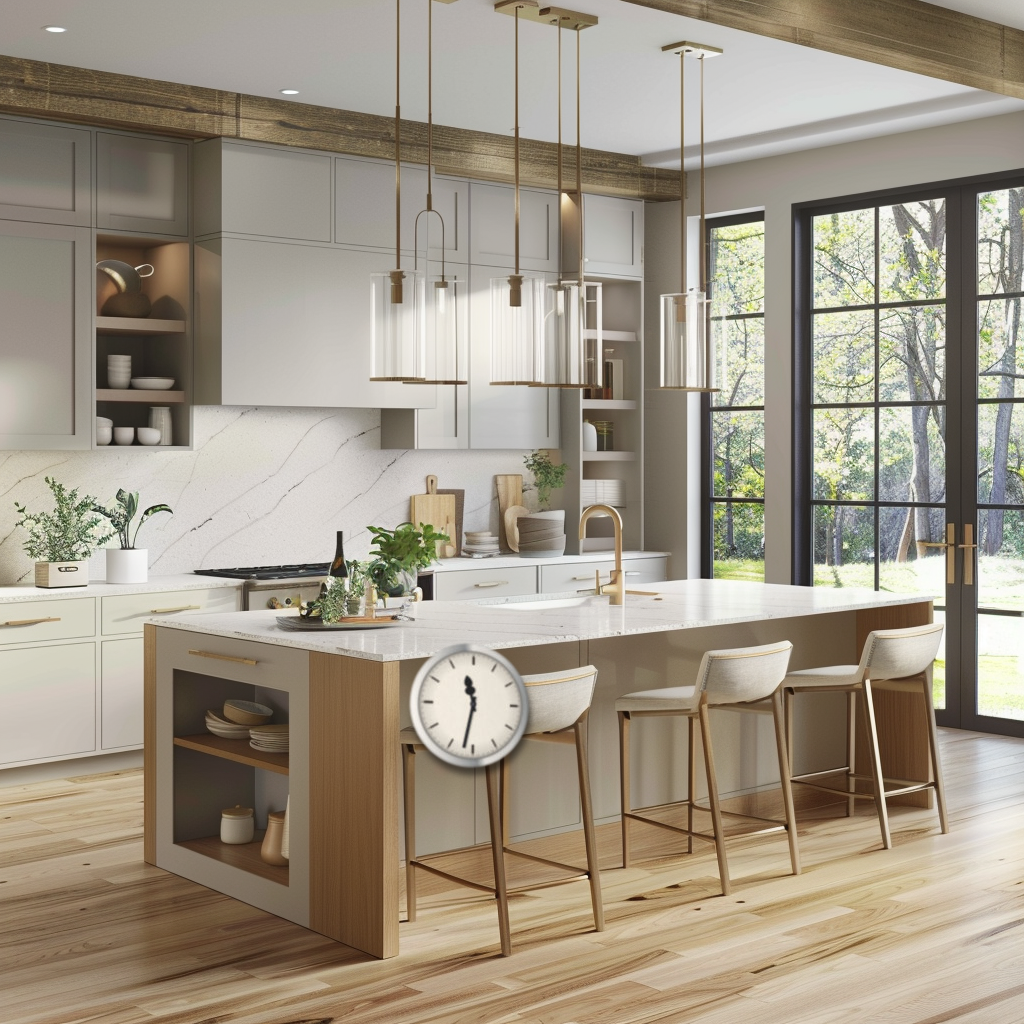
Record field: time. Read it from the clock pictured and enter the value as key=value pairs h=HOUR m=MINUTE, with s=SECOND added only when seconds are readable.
h=11 m=32
